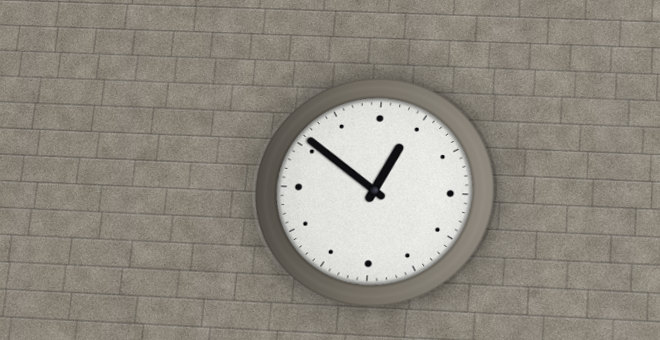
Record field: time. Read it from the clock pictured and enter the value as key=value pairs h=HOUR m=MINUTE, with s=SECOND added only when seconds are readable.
h=12 m=51
